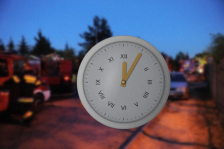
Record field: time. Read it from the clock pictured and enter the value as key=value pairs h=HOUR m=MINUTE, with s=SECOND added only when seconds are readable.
h=12 m=5
